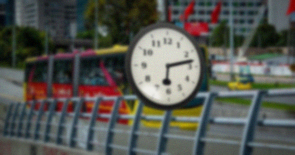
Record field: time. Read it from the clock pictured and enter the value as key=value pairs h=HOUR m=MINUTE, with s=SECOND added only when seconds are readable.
h=6 m=13
